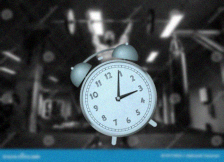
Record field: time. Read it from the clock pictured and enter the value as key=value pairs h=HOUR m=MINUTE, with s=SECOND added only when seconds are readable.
h=3 m=4
